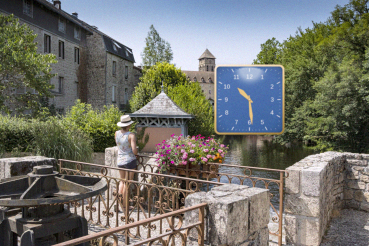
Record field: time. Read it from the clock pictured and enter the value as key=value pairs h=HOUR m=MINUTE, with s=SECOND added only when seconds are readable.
h=10 m=29
